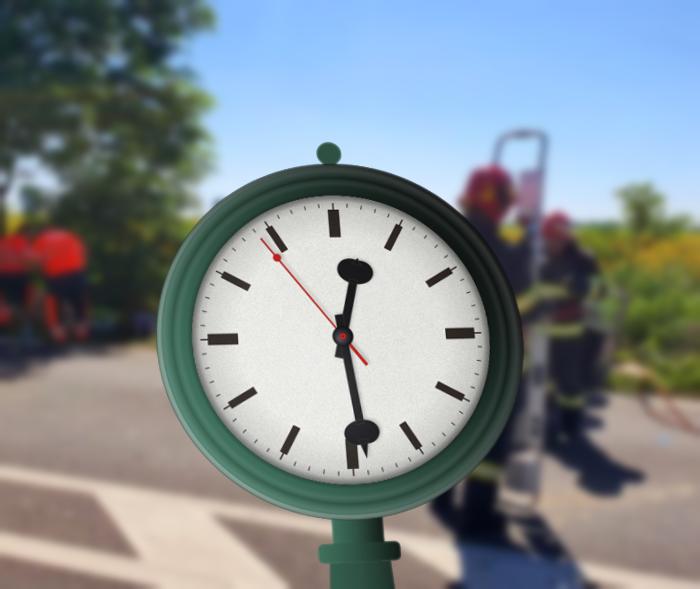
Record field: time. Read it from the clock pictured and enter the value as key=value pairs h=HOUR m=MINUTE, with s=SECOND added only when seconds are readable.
h=12 m=28 s=54
